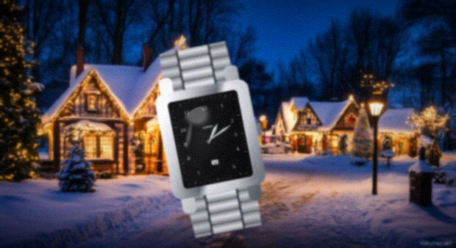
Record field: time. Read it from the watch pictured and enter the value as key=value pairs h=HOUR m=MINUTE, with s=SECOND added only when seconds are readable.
h=1 m=11
